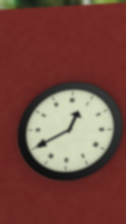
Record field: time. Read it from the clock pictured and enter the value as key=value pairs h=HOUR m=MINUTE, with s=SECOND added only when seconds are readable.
h=12 m=40
